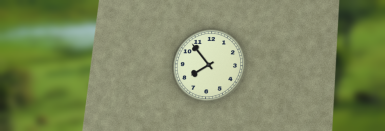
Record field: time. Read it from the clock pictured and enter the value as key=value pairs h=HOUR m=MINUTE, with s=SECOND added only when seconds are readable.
h=7 m=53
